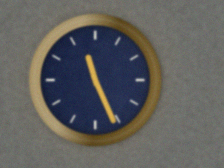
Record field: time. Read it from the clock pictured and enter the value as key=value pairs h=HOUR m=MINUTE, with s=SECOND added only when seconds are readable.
h=11 m=26
